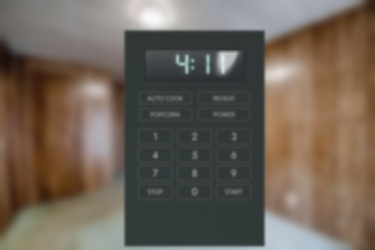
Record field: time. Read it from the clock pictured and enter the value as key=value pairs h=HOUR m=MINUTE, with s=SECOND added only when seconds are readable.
h=4 m=11
